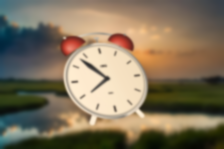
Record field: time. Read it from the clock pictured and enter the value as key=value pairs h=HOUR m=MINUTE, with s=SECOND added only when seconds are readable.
h=7 m=53
